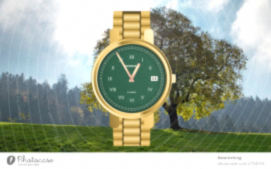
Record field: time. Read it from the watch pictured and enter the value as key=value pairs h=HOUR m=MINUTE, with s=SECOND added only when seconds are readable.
h=12 m=55
